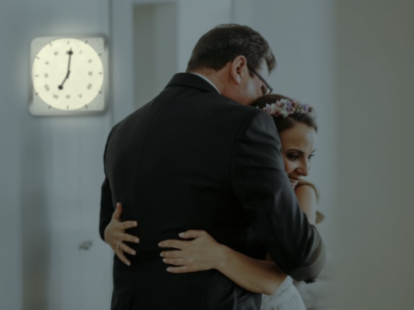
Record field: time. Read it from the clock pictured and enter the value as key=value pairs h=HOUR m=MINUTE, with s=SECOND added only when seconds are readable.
h=7 m=1
